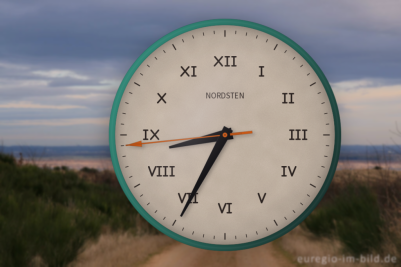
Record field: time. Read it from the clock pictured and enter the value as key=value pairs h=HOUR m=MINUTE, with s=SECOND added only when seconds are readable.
h=8 m=34 s=44
